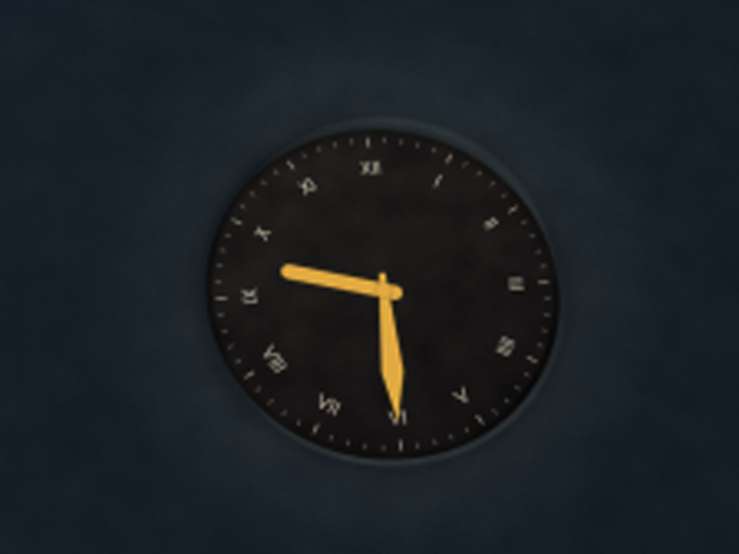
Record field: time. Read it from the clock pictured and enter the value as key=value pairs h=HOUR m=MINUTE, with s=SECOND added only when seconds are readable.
h=9 m=30
